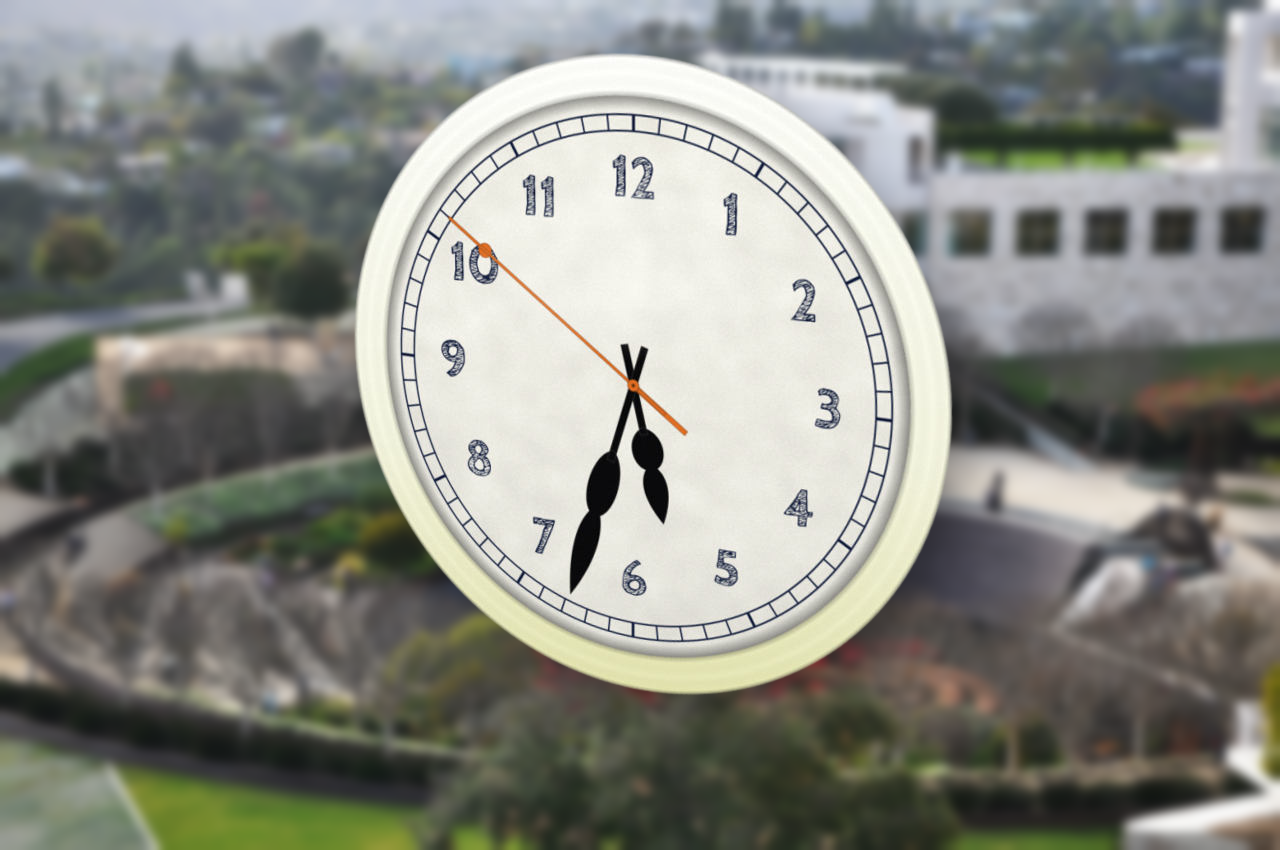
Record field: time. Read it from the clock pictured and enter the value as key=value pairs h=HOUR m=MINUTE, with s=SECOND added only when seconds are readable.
h=5 m=32 s=51
